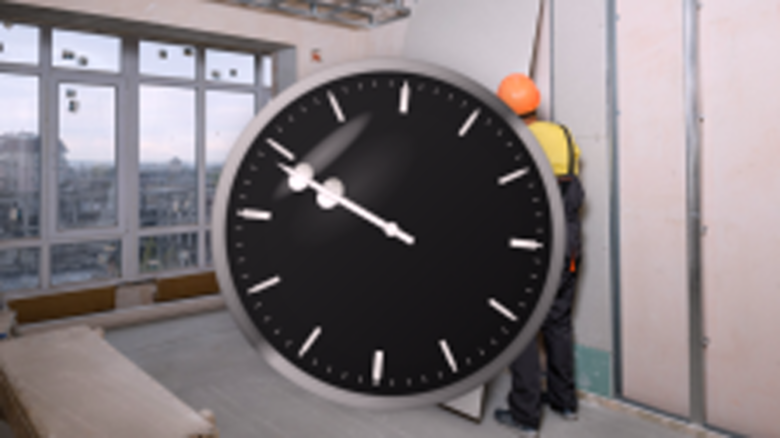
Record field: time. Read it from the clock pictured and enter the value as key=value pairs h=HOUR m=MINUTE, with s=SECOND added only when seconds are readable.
h=9 m=49
